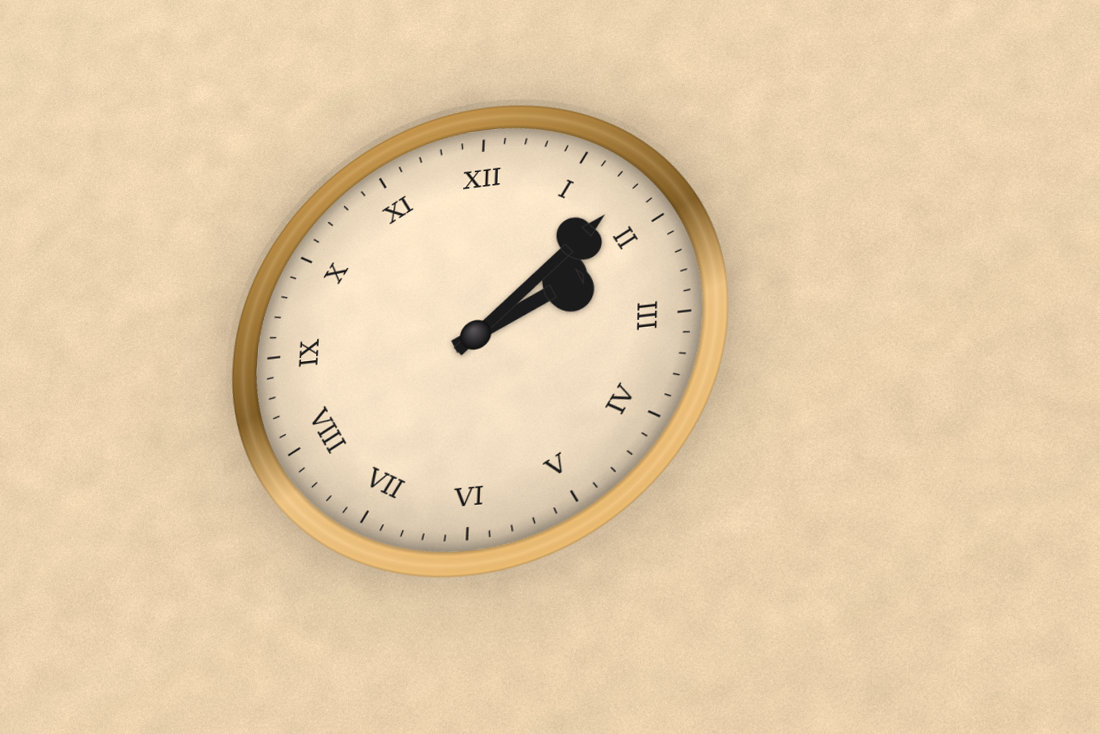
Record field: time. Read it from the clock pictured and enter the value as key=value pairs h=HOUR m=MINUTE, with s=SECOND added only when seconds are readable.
h=2 m=8
